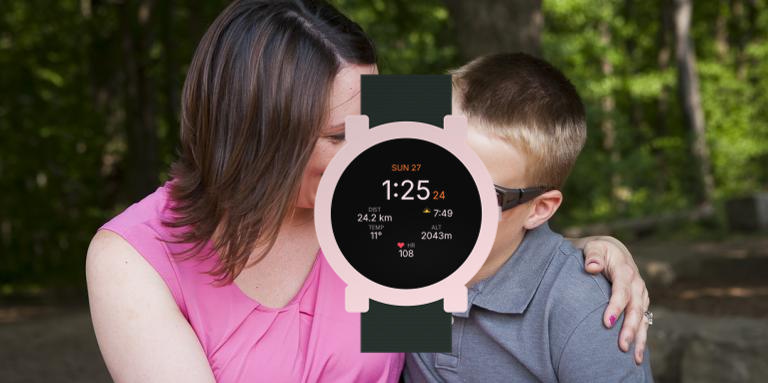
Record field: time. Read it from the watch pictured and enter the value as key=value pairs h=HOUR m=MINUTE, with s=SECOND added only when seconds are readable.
h=1 m=25 s=24
